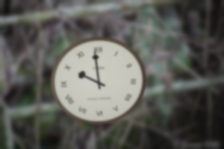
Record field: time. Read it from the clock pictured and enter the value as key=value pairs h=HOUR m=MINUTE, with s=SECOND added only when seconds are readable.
h=9 m=59
